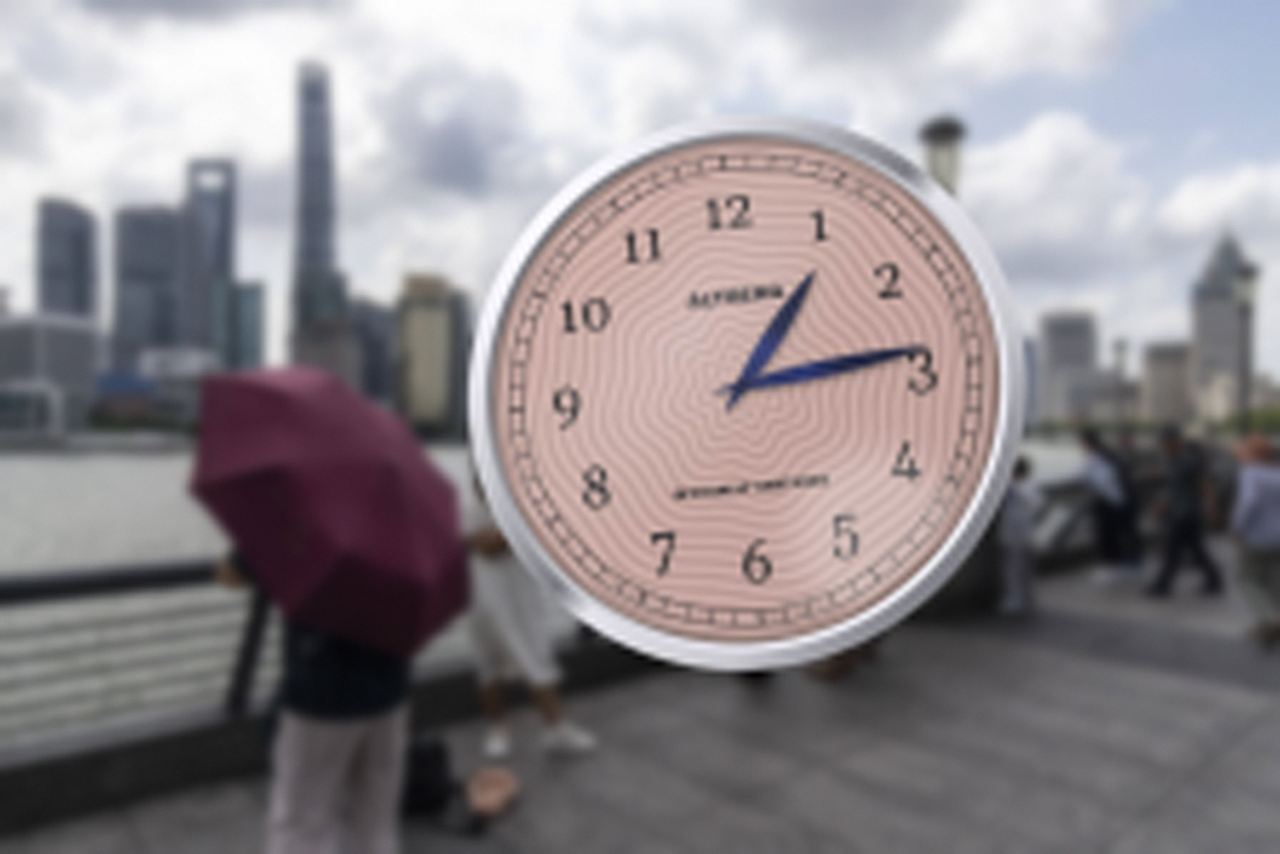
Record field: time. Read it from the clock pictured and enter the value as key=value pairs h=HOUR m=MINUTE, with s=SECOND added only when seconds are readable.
h=1 m=14
